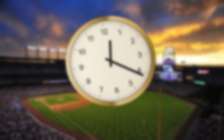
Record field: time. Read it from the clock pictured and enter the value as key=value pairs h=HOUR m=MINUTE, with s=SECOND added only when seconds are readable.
h=12 m=21
